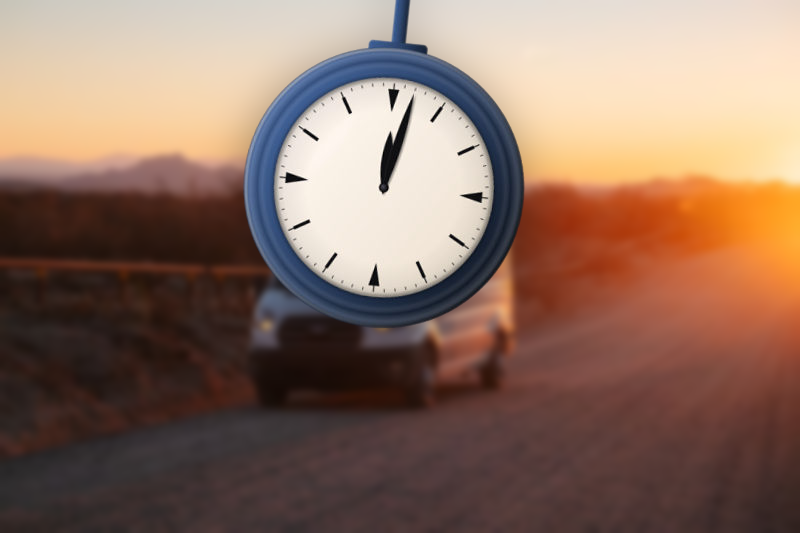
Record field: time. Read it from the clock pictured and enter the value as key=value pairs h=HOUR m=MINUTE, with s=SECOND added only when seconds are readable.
h=12 m=2
